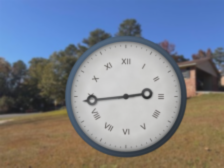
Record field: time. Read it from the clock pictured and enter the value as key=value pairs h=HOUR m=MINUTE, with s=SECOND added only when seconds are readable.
h=2 m=44
